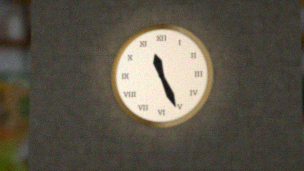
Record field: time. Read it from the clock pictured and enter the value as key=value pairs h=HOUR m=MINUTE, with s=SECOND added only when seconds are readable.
h=11 m=26
